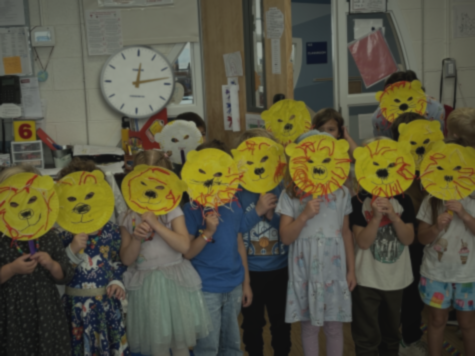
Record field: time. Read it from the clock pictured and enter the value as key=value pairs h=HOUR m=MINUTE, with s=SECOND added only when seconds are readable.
h=12 m=13
